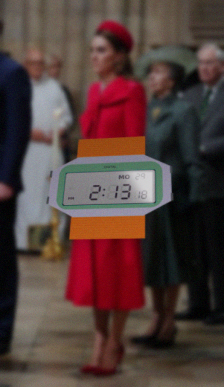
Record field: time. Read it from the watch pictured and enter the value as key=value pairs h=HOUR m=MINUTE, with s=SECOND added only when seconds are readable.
h=2 m=13 s=18
